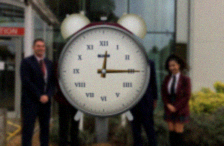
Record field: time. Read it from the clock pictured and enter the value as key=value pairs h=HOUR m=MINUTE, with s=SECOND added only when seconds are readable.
h=12 m=15
